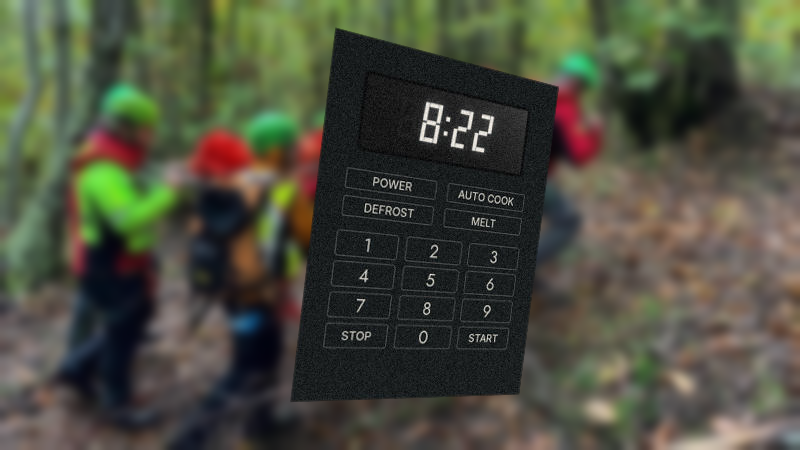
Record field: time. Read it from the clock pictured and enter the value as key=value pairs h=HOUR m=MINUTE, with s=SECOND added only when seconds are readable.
h=8 m=22
